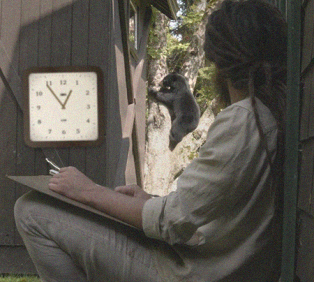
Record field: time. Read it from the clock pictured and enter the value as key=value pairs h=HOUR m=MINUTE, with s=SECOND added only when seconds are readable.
h=12 m=54
